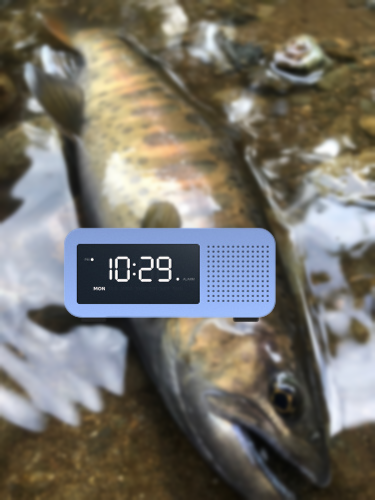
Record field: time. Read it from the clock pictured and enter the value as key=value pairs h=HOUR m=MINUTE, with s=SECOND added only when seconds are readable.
h=10 m=29
